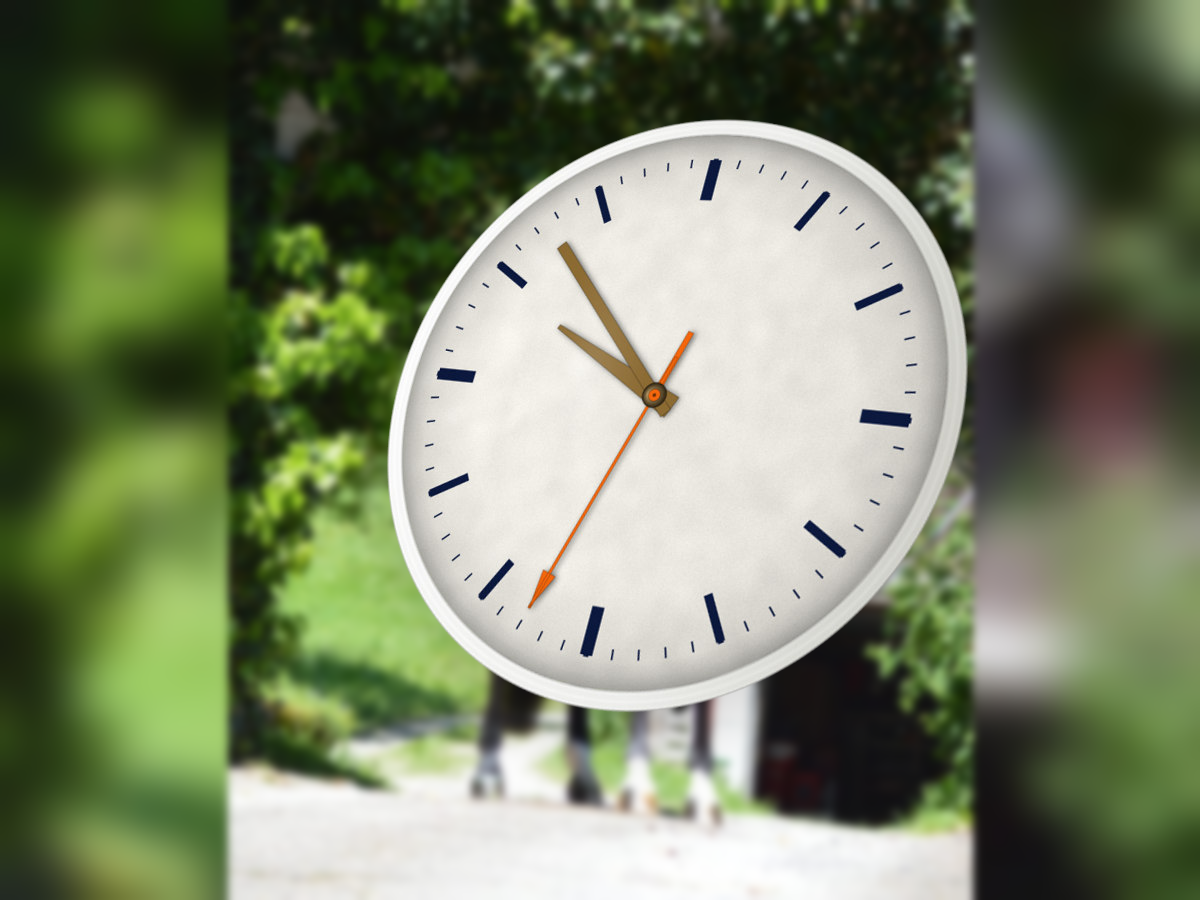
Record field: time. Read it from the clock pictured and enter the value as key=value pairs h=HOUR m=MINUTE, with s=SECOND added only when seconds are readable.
h=9 m=52 s=33
